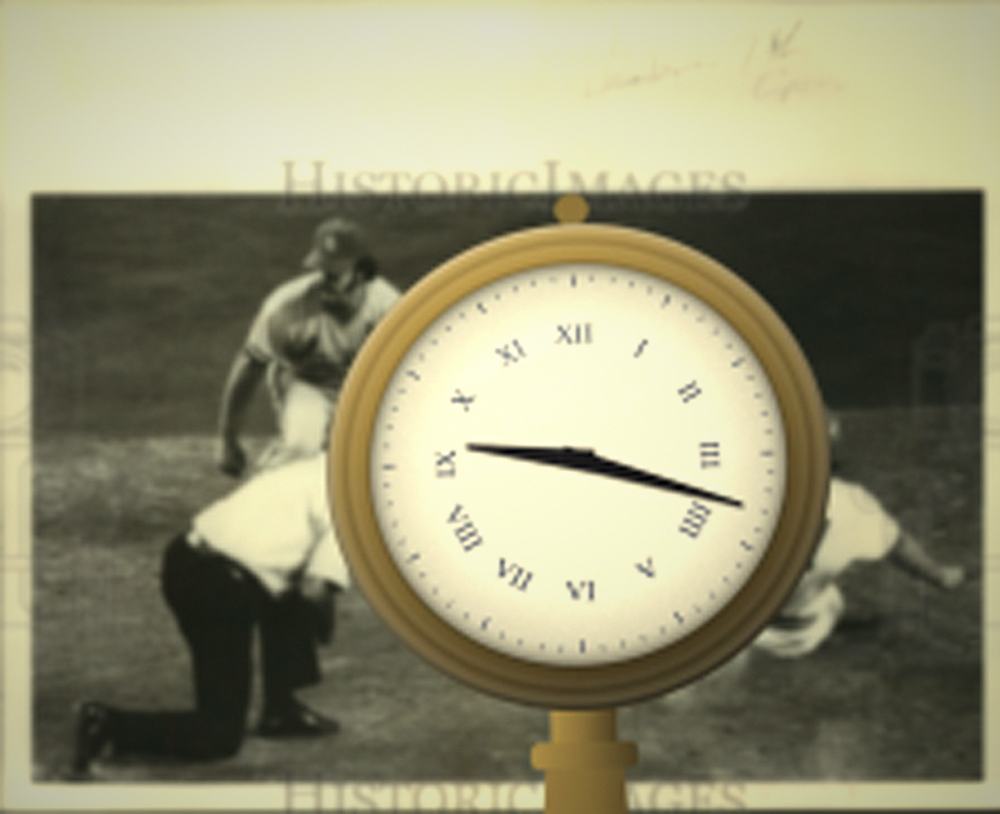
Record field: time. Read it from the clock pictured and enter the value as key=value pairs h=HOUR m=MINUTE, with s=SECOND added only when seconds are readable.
h=9 m=18
